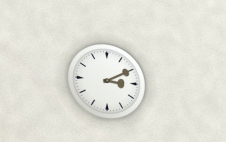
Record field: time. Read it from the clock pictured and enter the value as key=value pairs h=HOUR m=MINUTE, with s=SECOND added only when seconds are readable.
h=3 m=10
